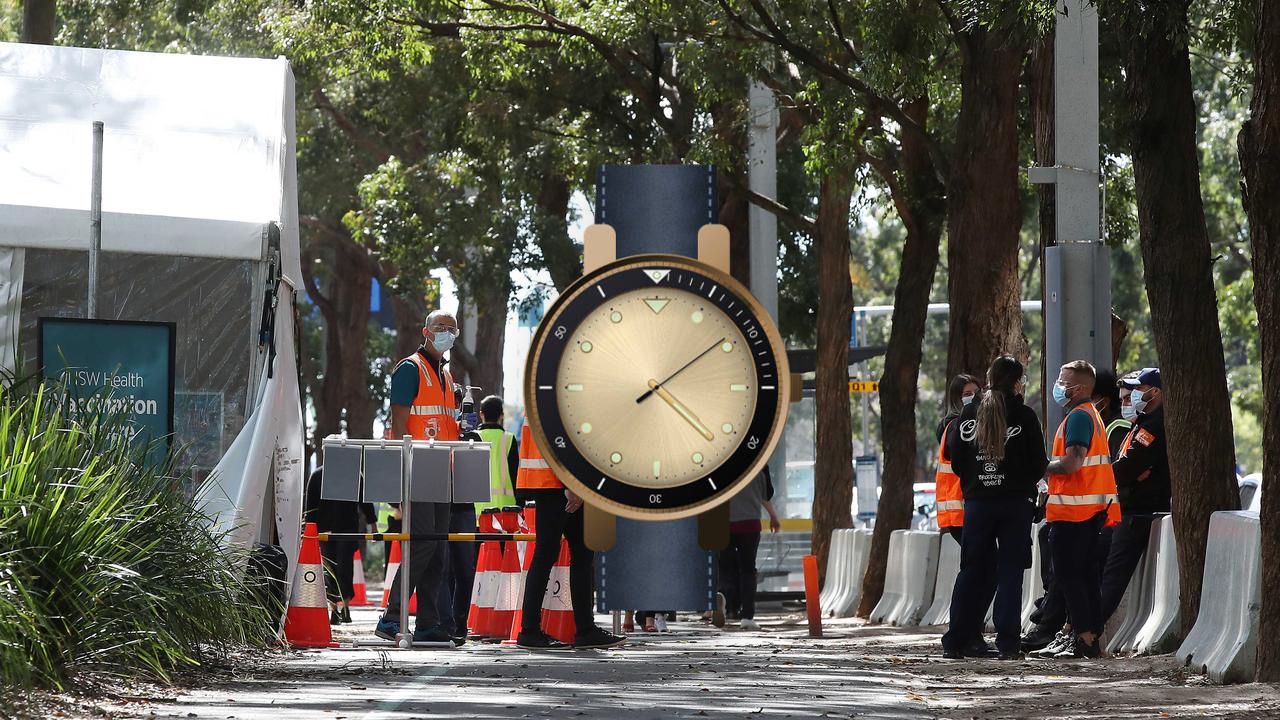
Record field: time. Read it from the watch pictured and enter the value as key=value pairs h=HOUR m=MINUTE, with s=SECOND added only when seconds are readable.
h=4 m=22 s=9
